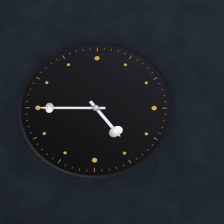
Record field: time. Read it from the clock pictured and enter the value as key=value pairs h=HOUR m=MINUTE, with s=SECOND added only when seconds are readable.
h=4 m=45
